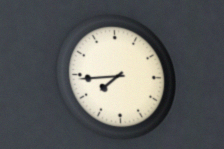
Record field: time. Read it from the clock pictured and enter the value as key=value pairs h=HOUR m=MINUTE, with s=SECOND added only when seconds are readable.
h=7 m=44
